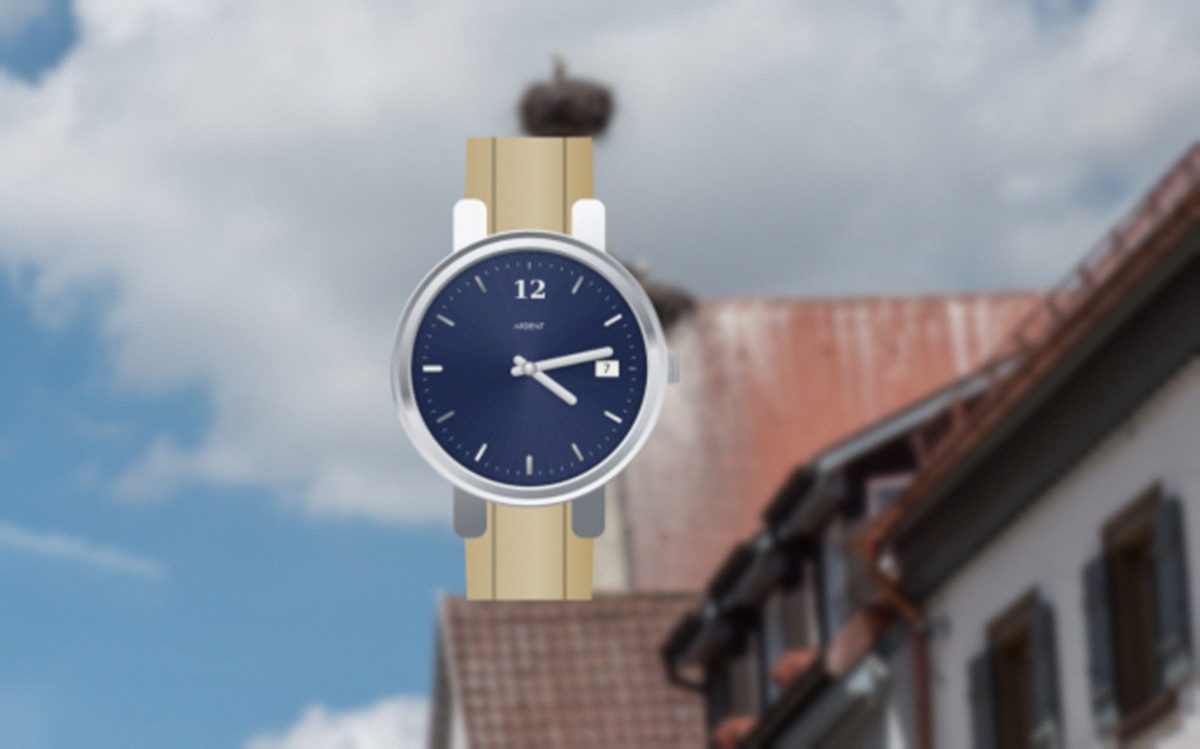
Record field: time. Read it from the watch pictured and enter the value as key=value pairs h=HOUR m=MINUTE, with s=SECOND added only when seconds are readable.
h=4 m=13
